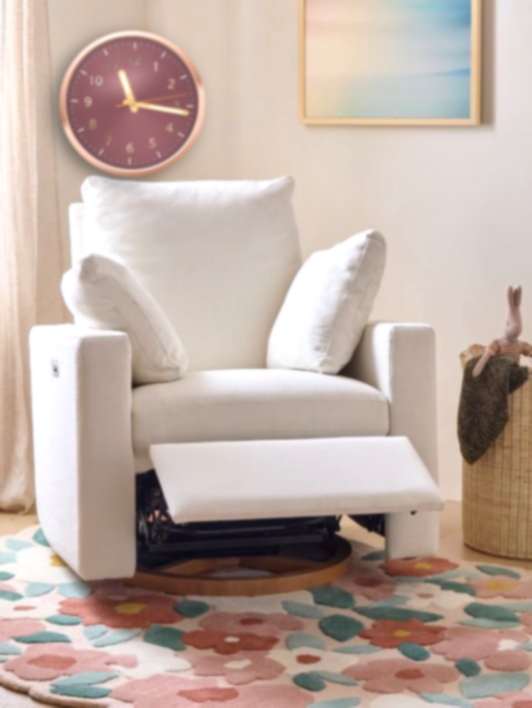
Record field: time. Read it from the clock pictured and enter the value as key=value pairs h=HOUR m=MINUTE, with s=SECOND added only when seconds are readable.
h=11 m=16 s=13
